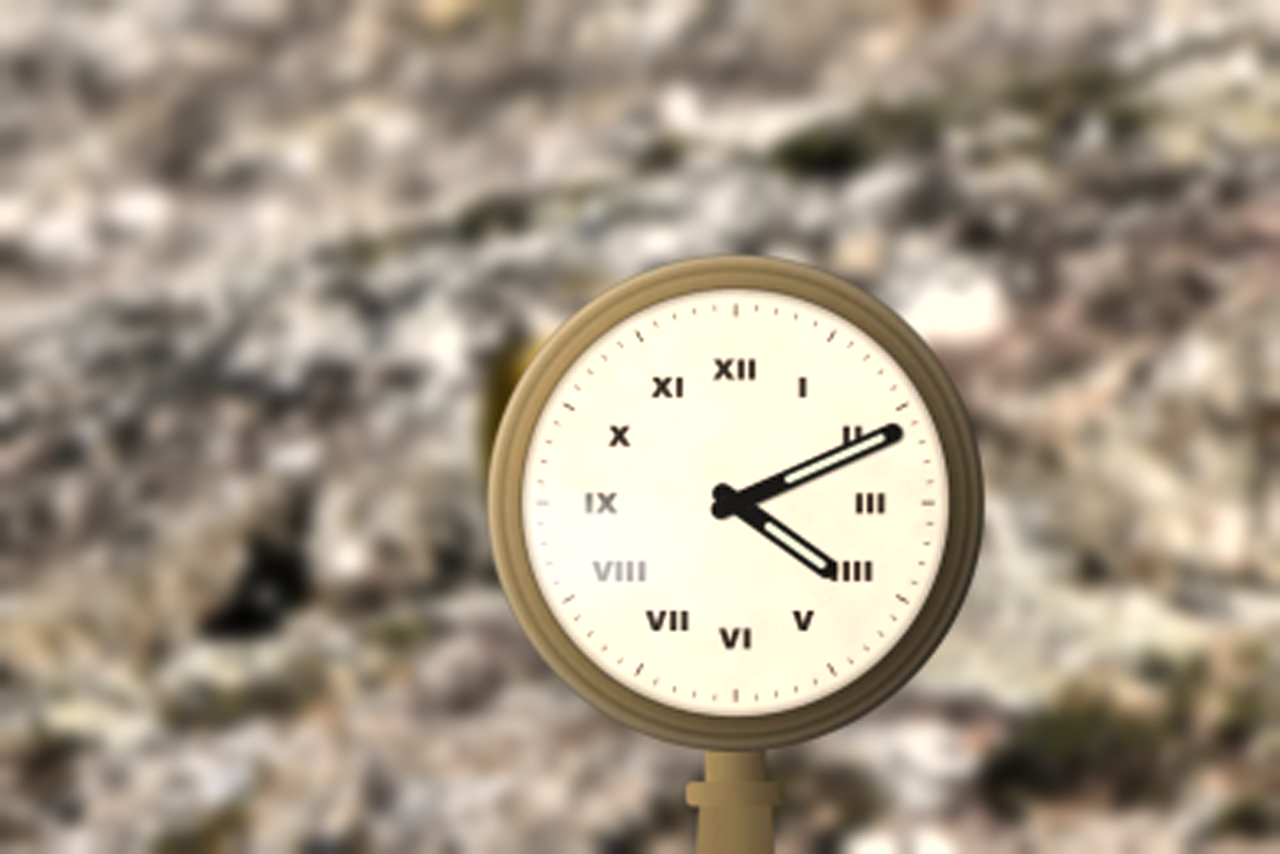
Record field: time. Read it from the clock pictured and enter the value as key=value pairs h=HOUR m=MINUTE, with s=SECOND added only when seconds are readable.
h=4 m=11
